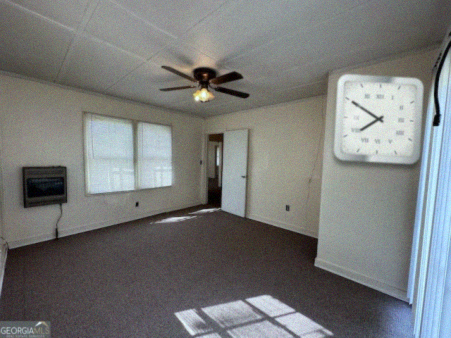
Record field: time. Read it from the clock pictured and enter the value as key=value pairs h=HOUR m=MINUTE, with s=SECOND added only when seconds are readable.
h=7 m=50
